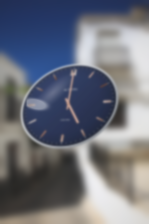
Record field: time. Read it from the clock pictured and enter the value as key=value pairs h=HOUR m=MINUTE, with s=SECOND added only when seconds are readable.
h=5 m=0
